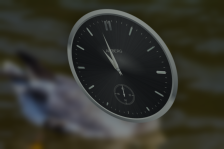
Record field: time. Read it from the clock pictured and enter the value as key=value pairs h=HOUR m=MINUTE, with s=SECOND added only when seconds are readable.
h=10 m=58
